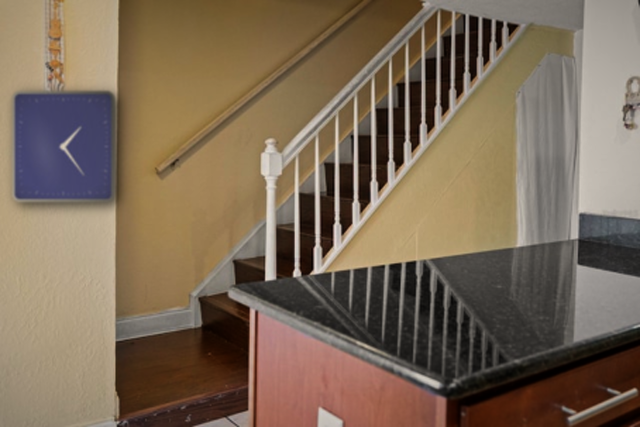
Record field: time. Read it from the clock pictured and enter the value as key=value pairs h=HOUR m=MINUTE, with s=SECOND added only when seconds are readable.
h=1 m=24
